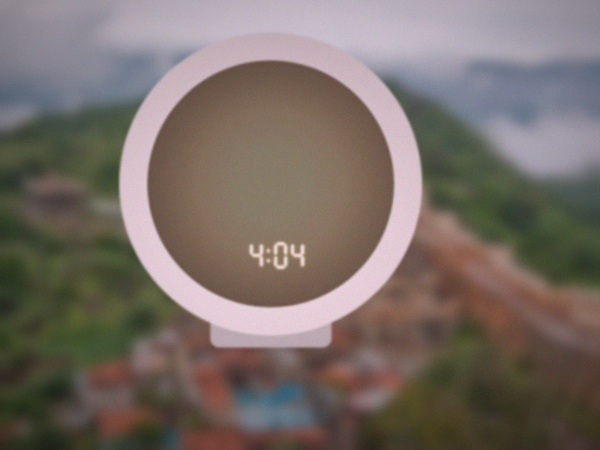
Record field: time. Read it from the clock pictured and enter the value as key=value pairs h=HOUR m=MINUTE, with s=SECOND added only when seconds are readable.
h=4 m=4
